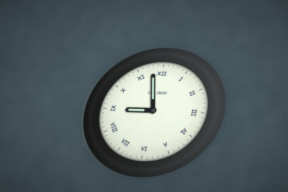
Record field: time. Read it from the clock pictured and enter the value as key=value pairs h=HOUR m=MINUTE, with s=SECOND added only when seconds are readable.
h=8 m=58
